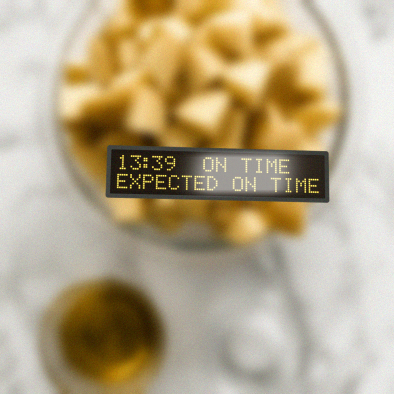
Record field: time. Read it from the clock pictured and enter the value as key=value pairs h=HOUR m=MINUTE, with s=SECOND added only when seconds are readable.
h=13 m=39
